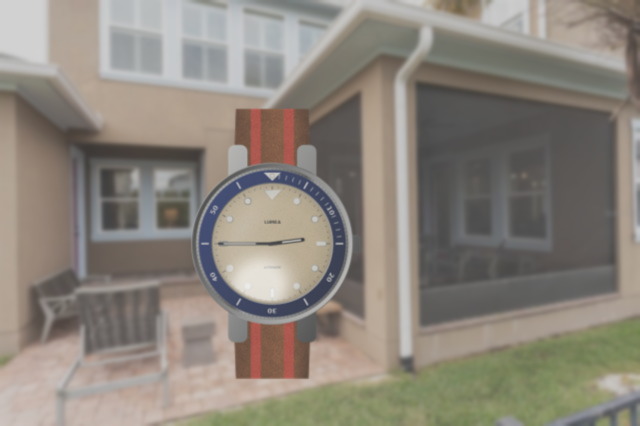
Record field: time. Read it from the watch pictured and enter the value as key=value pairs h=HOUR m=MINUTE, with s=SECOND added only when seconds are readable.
h=2 m=45
